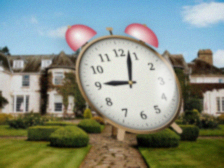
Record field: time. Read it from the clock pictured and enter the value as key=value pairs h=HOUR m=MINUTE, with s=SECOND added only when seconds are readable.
h=9 m=3
